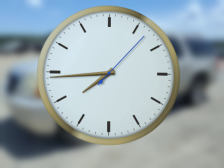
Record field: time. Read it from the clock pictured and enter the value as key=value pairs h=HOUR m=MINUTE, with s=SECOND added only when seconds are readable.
h=7 m=44 s=7
